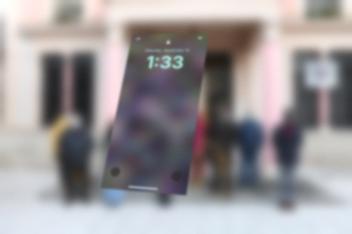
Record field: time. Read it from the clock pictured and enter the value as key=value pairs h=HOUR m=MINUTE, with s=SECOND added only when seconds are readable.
h=1 m=33
